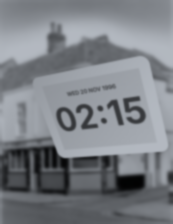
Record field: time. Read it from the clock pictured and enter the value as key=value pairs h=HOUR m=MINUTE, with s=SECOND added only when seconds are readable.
h=2 m=15
